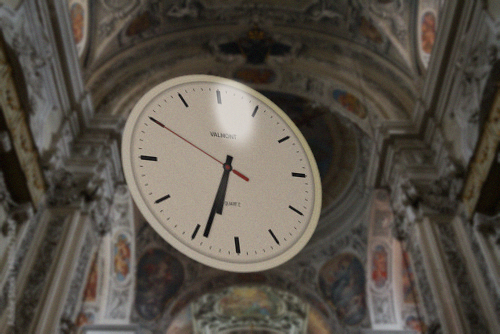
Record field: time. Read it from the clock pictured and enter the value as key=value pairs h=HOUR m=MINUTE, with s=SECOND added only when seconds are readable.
h=6 m=33 s=50
